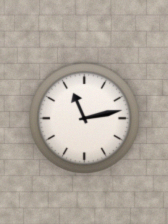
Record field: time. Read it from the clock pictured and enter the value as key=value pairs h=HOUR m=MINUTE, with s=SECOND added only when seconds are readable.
h=11 m=13
